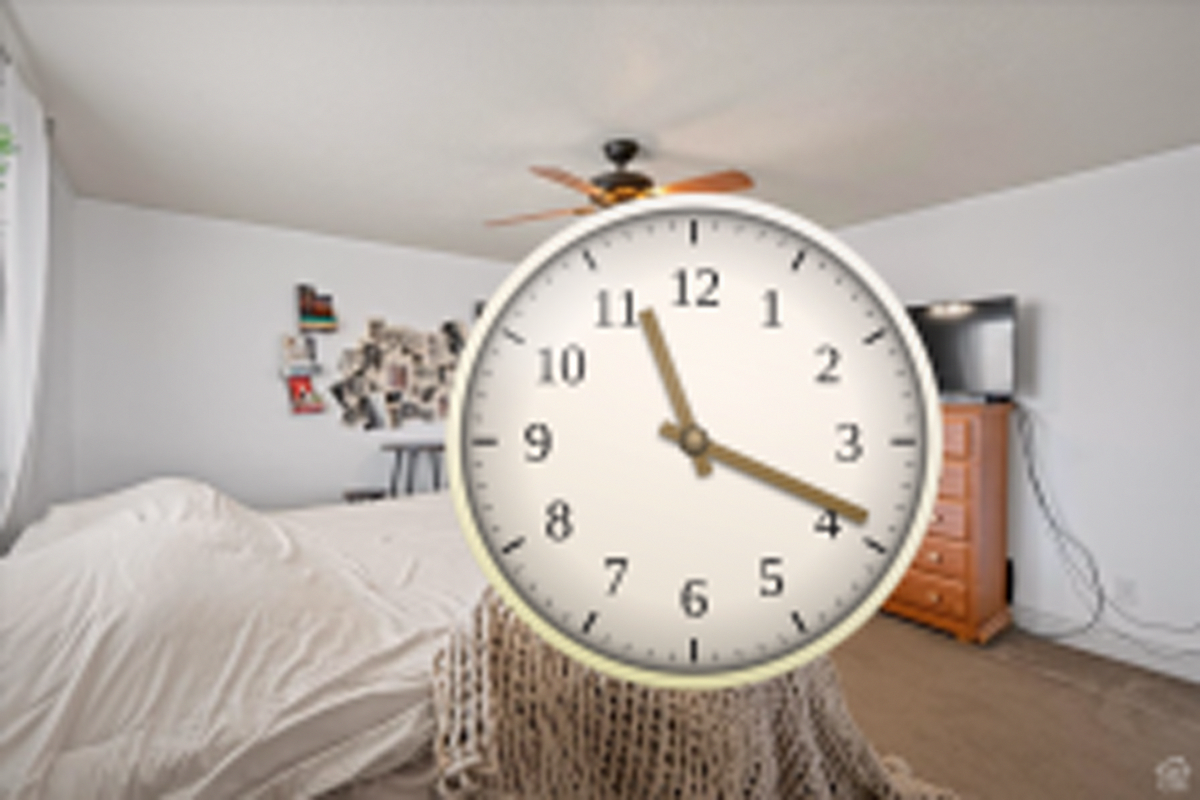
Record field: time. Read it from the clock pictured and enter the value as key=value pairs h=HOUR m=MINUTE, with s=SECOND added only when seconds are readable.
h=11 m=19
